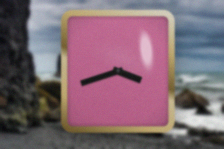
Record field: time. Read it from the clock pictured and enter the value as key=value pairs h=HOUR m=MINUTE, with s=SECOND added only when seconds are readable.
h=3 m=42
